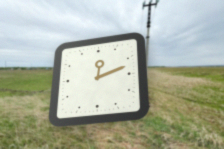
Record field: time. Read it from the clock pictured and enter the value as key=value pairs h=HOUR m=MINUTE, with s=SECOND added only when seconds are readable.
h=12 m=12
